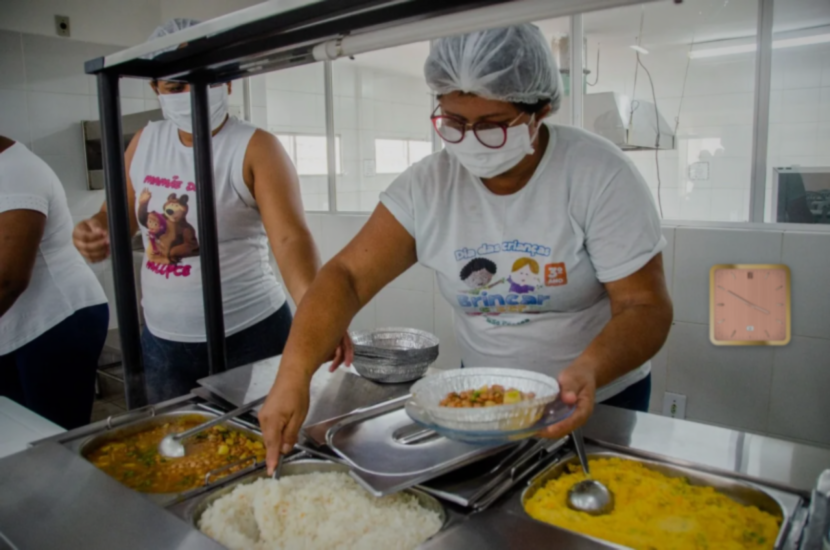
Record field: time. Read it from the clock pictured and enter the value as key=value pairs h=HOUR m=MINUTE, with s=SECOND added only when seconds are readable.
h=3 m=50
